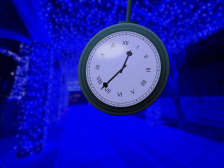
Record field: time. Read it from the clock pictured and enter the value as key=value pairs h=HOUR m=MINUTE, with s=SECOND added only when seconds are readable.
h=12 m=37
